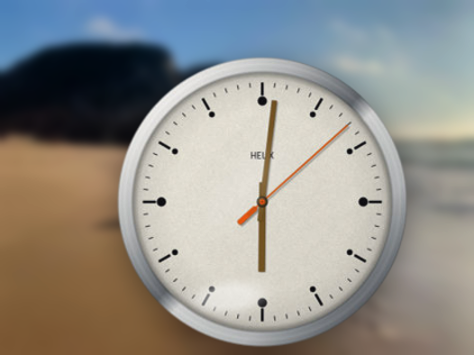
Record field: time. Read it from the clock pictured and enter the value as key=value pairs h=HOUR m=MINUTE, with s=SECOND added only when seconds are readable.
h=6 m=1 s=8
